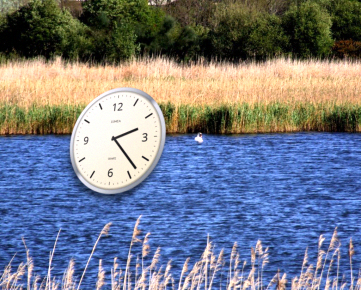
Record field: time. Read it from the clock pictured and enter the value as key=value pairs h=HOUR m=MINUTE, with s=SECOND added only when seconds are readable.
h=2 m=23
